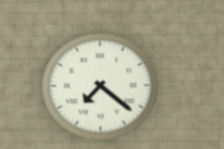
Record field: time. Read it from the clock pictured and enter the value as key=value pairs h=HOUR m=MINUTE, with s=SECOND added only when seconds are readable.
h=7 m=22
